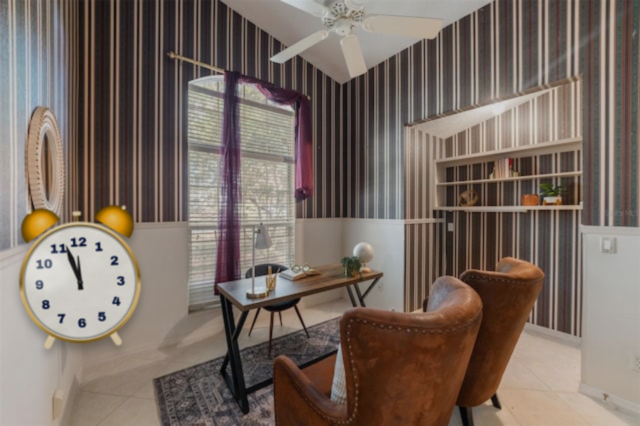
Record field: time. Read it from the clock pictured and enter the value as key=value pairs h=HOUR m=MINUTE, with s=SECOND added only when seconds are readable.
h=11 m=57
